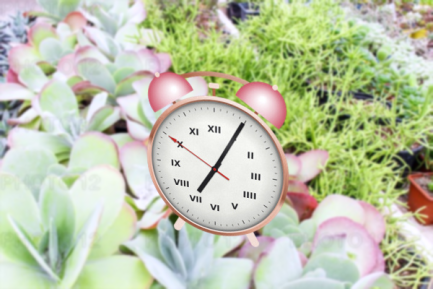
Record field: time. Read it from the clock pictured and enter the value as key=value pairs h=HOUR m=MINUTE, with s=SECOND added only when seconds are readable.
h=7 m=4 s=50
